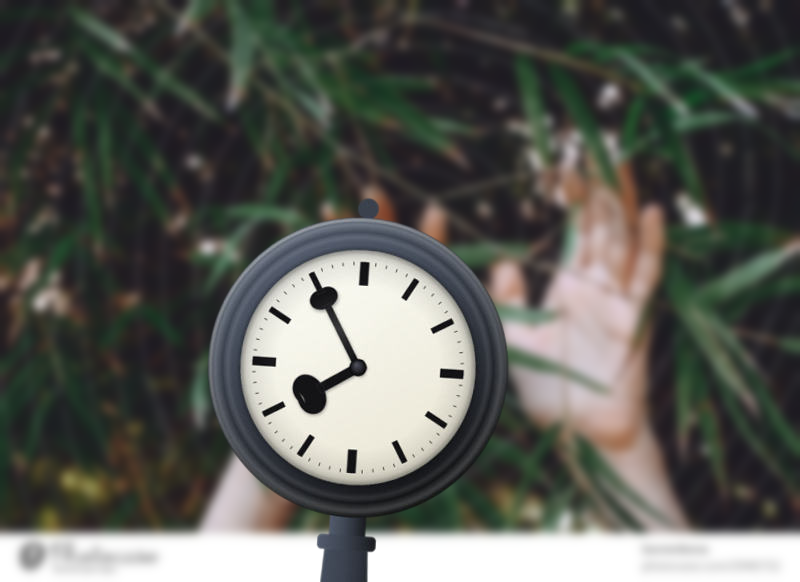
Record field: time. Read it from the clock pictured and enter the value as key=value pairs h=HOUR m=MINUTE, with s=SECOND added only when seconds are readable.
h=7 m=55
